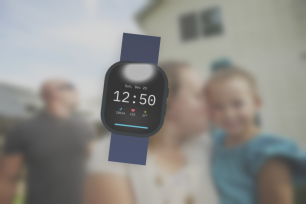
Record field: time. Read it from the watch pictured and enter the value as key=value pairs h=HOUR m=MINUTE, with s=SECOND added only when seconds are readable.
h=12 m=50
